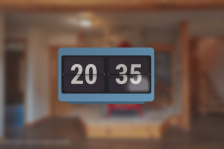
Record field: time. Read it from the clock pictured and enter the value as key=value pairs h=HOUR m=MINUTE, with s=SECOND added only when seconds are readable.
h=20 m=35
